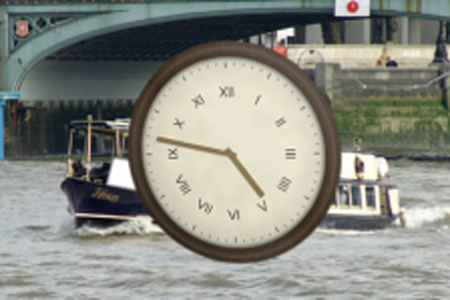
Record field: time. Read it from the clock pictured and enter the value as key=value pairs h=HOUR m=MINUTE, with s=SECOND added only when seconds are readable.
h=4 m=47
